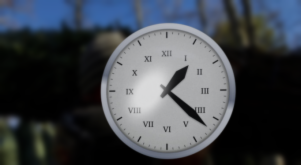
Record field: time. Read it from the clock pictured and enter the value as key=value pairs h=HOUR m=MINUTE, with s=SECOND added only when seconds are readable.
h=1 m=22
